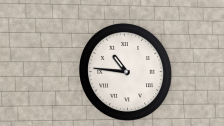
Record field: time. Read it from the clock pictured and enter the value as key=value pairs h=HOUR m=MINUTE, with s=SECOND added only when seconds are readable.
h=10 m=46
